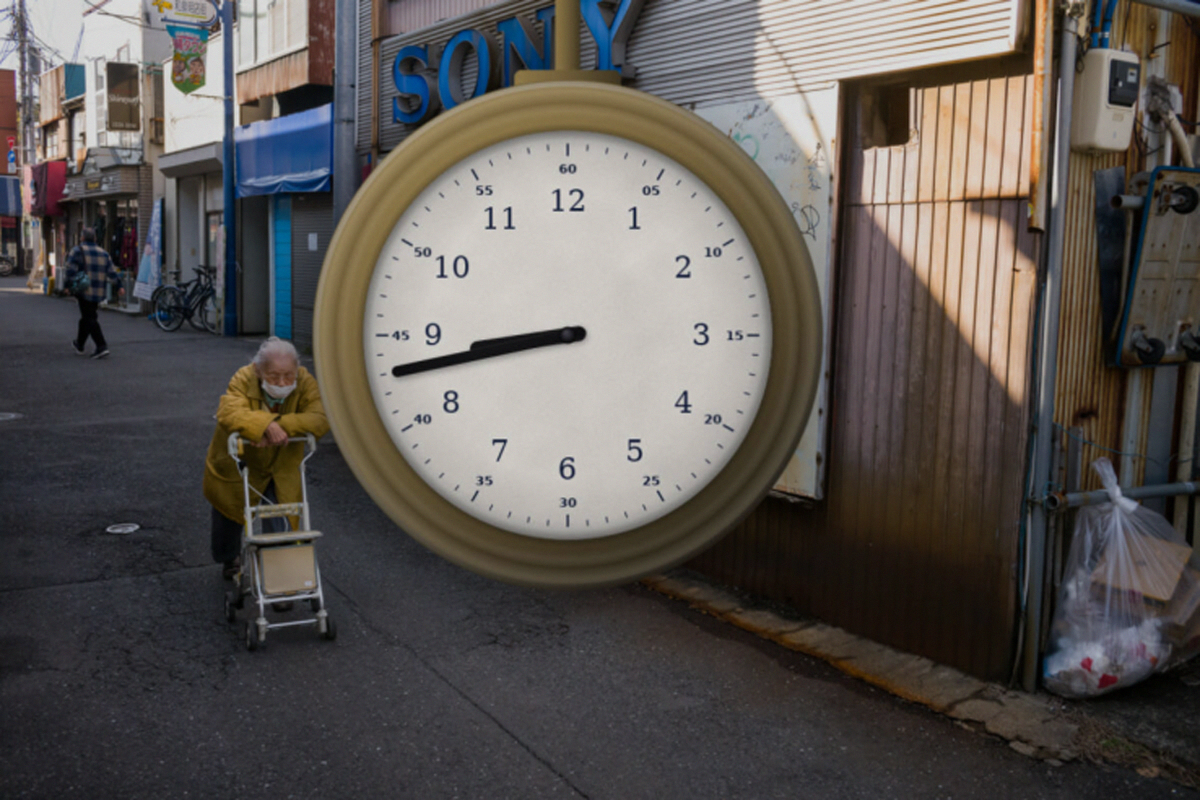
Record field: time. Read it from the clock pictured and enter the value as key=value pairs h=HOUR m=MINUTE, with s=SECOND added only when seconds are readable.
h=8 m=43
